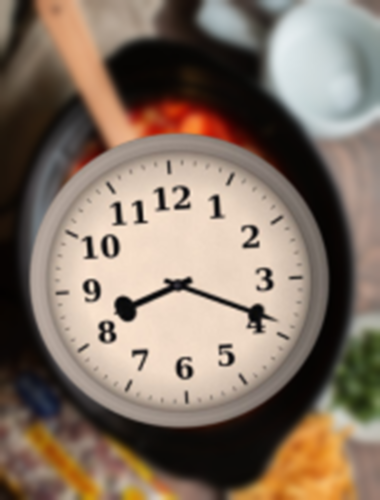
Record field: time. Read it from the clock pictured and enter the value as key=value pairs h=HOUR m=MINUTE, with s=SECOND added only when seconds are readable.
h=8 m=19
